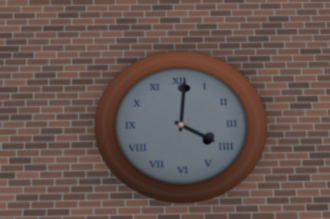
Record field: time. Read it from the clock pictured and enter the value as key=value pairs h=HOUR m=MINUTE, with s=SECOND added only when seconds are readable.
h=4 m=1
